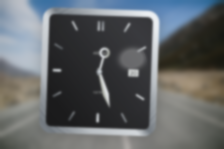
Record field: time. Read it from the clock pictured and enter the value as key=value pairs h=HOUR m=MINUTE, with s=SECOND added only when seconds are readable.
h=12 m=27
